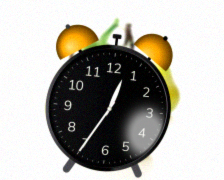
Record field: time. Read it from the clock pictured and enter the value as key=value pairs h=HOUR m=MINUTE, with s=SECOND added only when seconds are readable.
h=12 m=35
